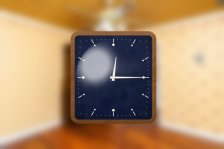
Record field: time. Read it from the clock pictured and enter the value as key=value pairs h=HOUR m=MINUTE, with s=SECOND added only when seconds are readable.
h=12 m=15
